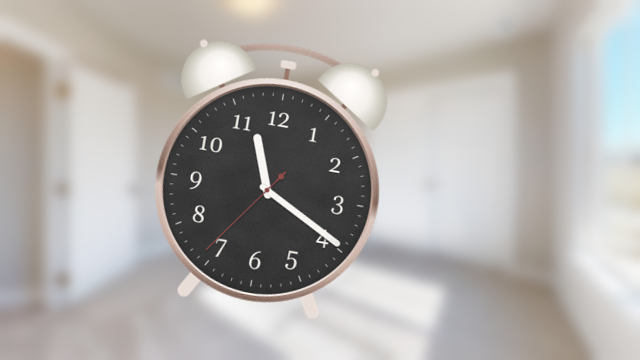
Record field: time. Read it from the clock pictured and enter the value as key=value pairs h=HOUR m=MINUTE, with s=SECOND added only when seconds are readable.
h=11 m=19 s=36
